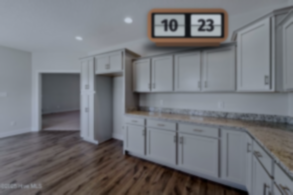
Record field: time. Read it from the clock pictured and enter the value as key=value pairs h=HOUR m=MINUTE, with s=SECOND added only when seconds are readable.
h=10 m=23
